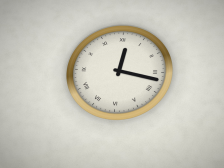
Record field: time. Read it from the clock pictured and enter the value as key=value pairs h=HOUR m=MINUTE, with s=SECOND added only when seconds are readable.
h=12 m=17
